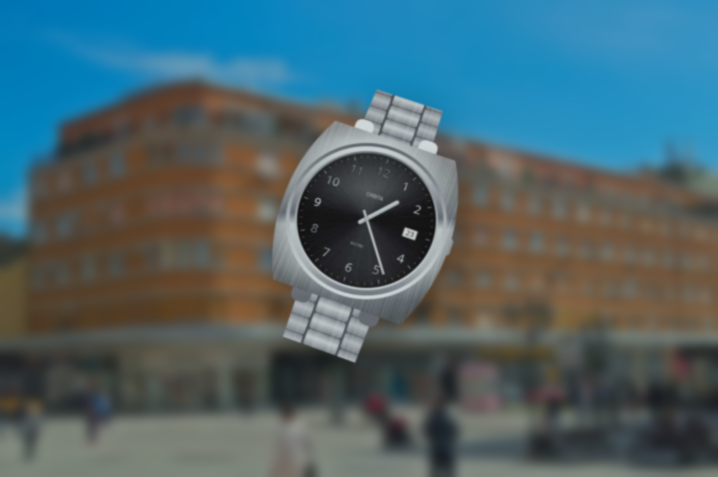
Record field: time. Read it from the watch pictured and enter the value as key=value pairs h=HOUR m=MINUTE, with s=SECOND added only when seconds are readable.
h=1 m=24
